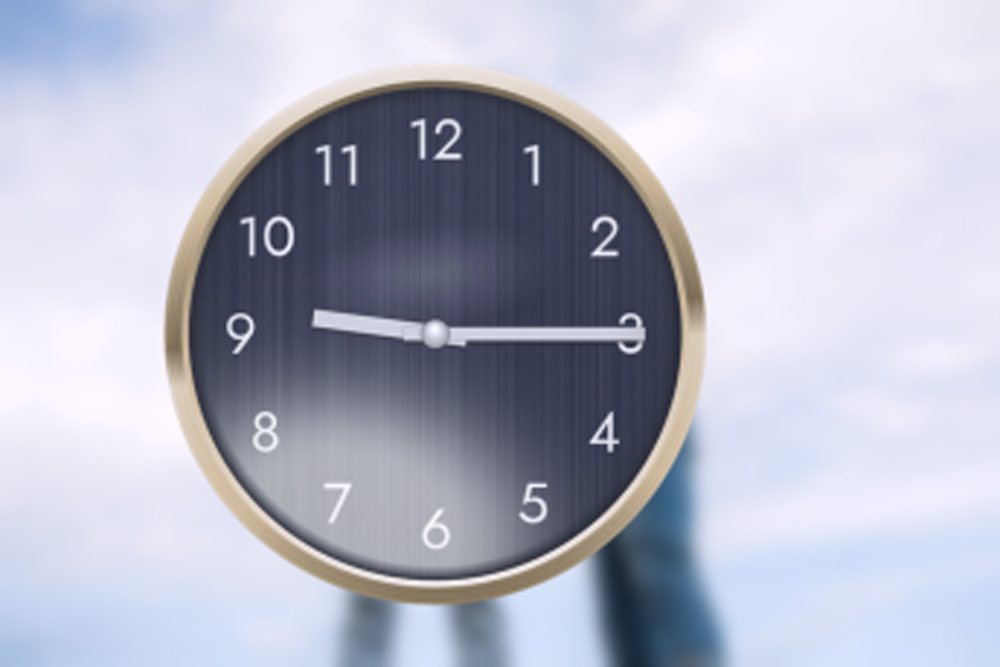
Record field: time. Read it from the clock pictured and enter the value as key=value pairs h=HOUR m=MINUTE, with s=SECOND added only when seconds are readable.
h=9 m=15
